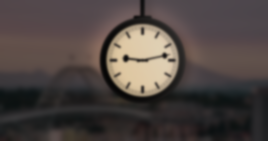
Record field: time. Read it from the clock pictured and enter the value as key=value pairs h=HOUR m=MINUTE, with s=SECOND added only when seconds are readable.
h=9 m=13
